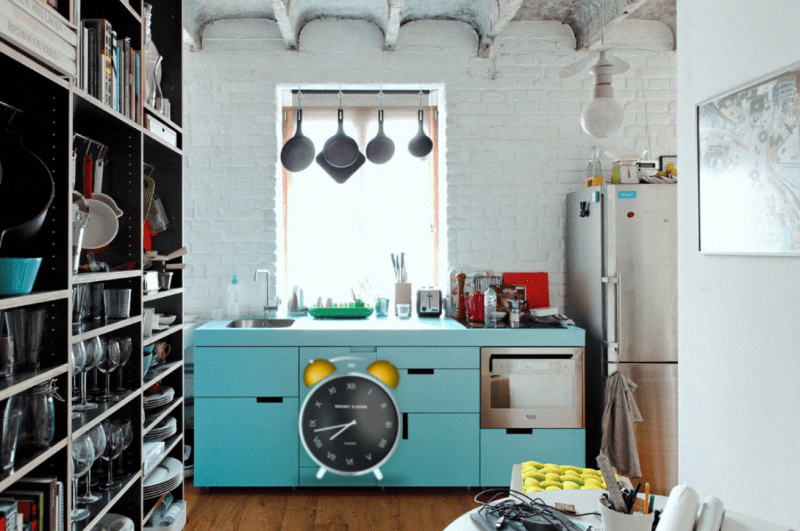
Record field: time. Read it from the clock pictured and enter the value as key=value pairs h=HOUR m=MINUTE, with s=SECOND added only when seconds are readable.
h=7 m=43
